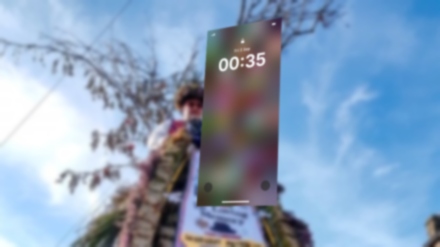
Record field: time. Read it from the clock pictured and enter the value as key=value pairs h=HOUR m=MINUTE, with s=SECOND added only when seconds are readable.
h=0 m=35
